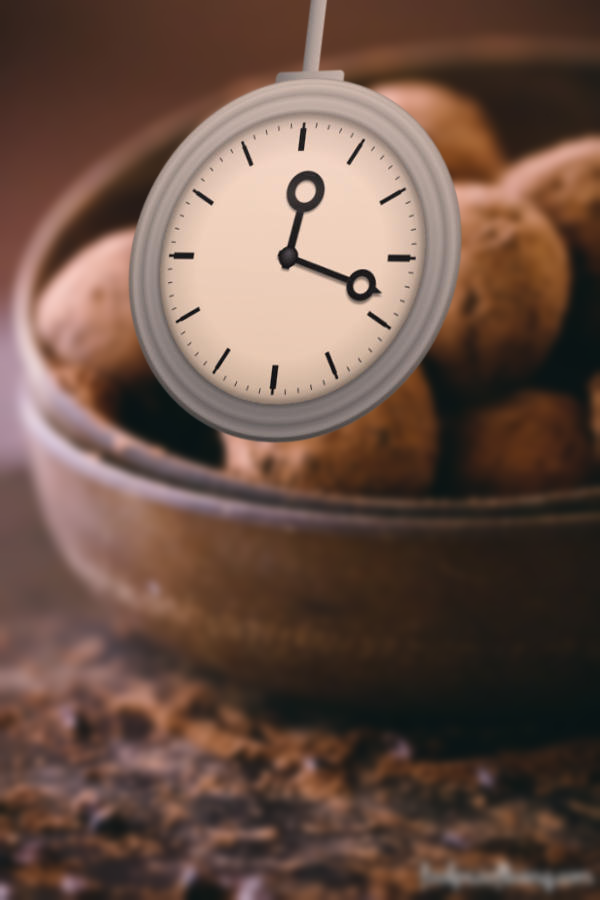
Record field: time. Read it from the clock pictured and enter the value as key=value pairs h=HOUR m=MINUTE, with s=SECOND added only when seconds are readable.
h=12 m=18
